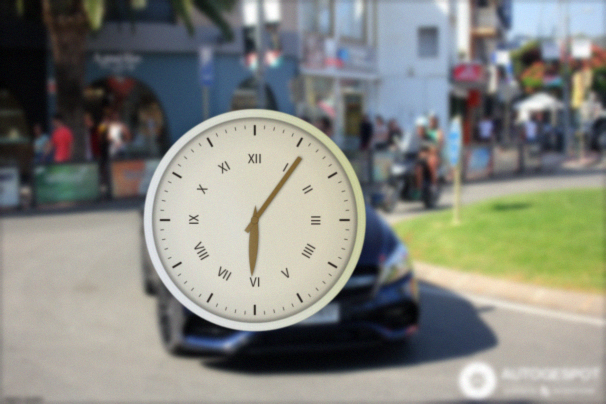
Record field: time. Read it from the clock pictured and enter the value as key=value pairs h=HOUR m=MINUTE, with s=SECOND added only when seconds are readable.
h=6 m=6
